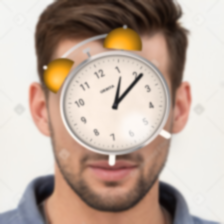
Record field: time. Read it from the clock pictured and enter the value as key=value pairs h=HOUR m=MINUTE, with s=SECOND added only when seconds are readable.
h=1 m=11
